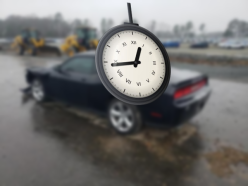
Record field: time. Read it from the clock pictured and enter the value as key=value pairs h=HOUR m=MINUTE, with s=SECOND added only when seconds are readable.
h=12 m=44
